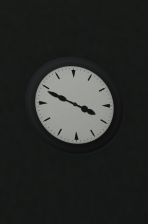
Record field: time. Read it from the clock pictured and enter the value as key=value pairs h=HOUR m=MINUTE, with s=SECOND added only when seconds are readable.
h=3 m=49
